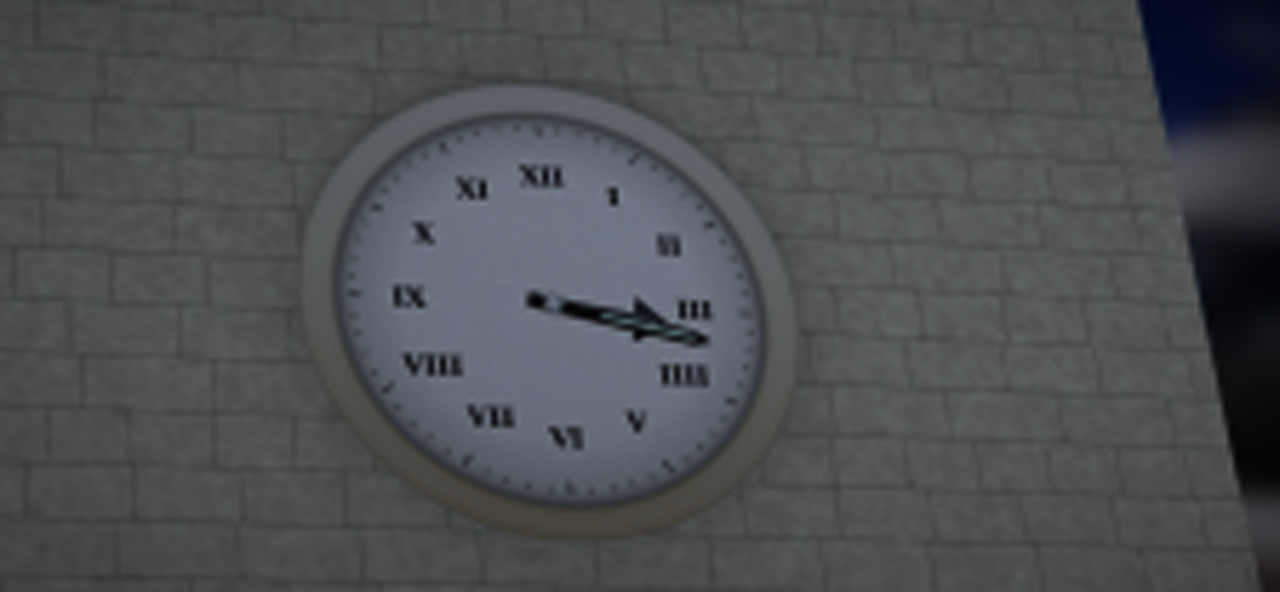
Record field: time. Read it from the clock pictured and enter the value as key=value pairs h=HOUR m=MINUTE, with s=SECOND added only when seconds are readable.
h=3 m=17
